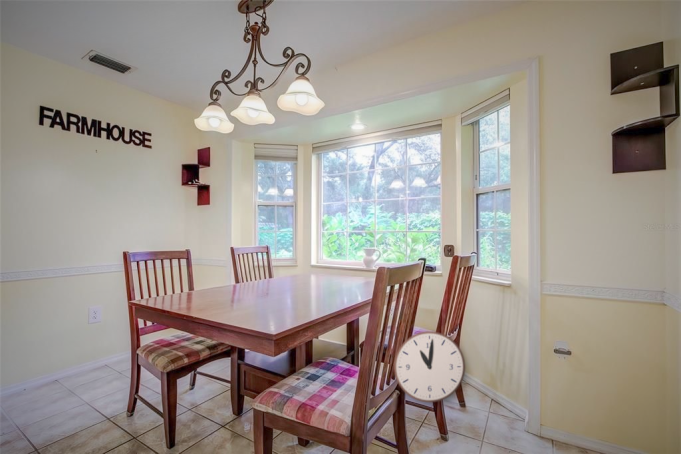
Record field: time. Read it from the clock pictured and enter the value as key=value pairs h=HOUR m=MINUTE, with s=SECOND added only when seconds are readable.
h=11 m=1
